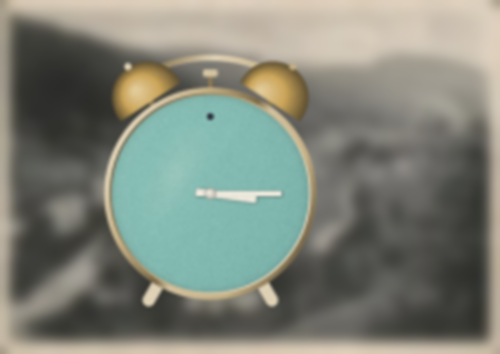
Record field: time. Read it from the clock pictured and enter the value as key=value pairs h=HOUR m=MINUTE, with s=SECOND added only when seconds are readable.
h=3 m=15
